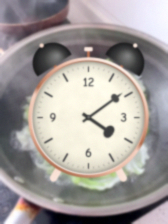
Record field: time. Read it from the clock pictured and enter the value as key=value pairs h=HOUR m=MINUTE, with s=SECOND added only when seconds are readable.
h=4 m=9
